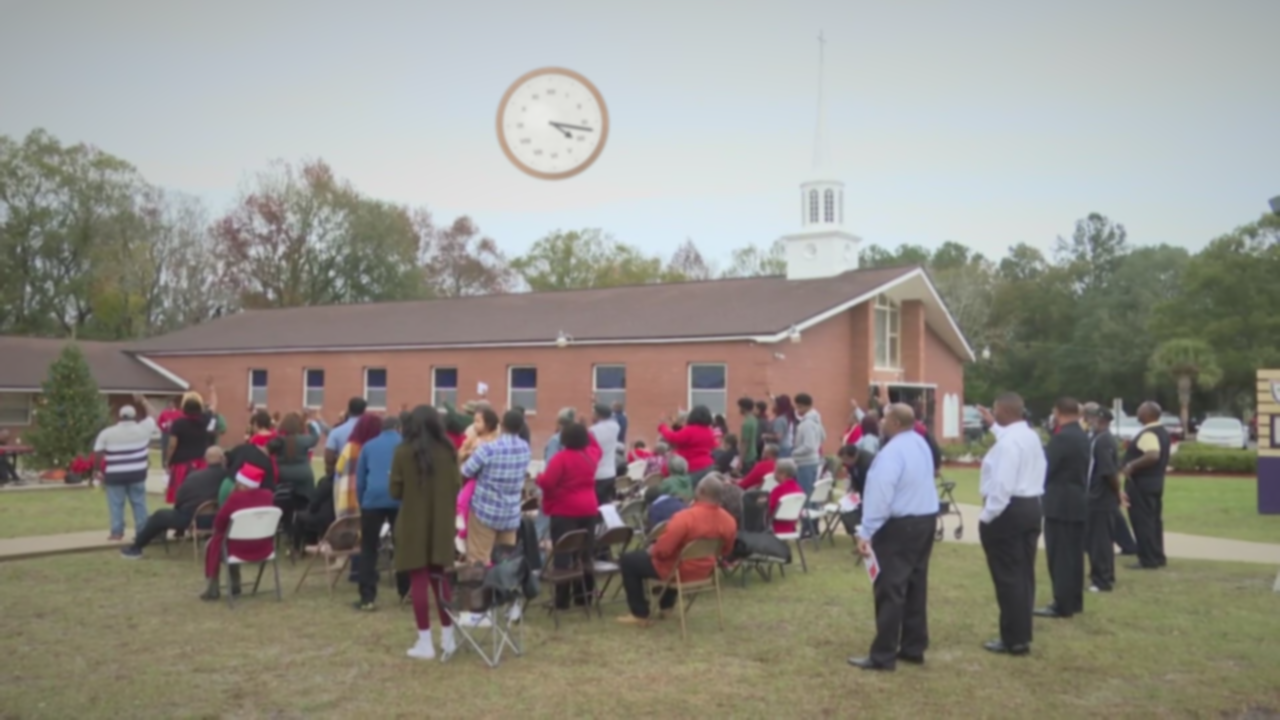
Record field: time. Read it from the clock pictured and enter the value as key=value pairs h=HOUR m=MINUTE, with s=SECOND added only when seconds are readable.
h=4 m=17
